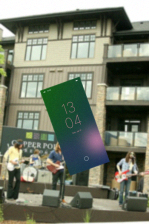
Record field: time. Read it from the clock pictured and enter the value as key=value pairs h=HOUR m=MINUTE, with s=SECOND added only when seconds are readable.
h=13 m=4
